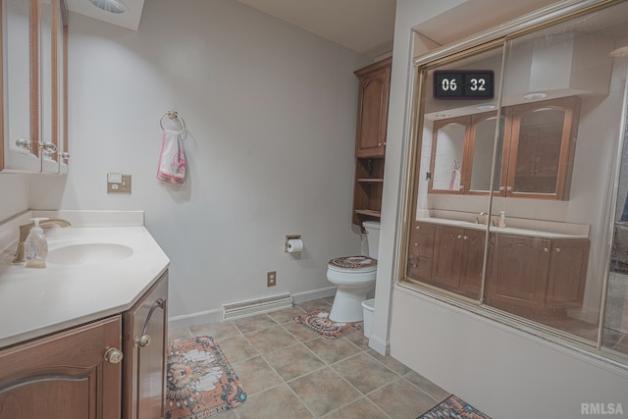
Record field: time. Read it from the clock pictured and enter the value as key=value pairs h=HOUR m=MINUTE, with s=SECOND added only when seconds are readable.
h=6 m=32
